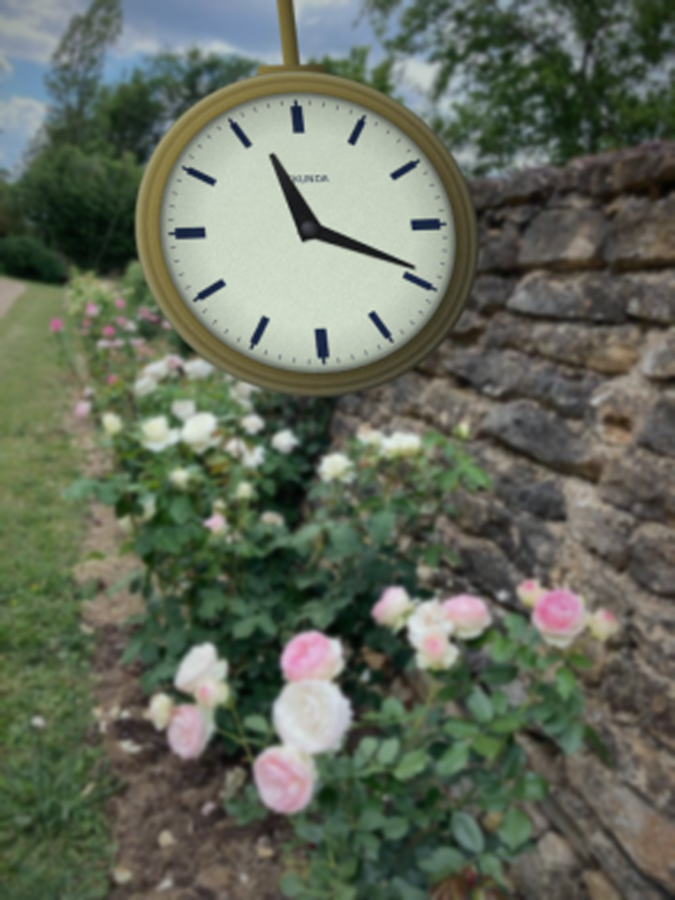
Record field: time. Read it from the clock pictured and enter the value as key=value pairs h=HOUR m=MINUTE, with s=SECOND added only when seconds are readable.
h=11 m=19
